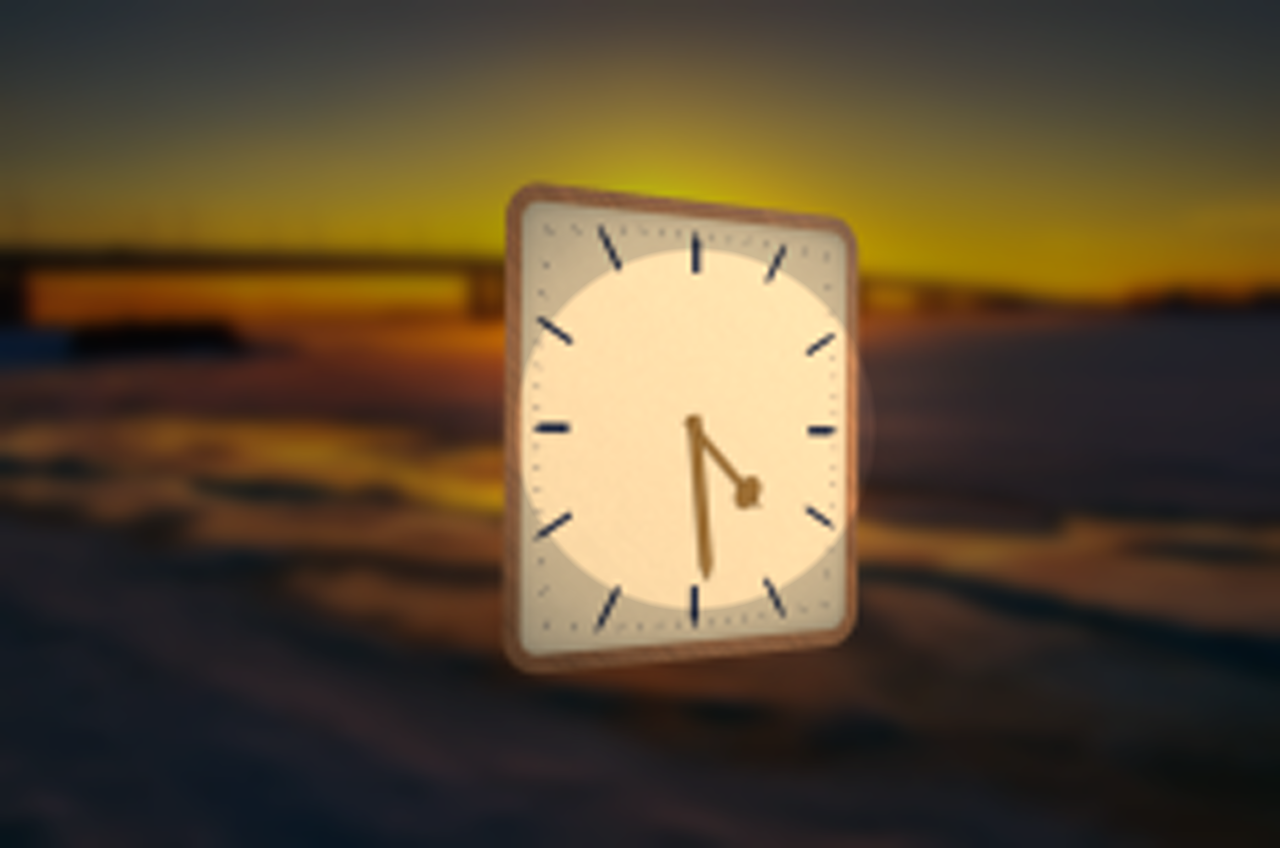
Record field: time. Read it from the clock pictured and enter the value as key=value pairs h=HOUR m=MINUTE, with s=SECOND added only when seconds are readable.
h=4 m=29
